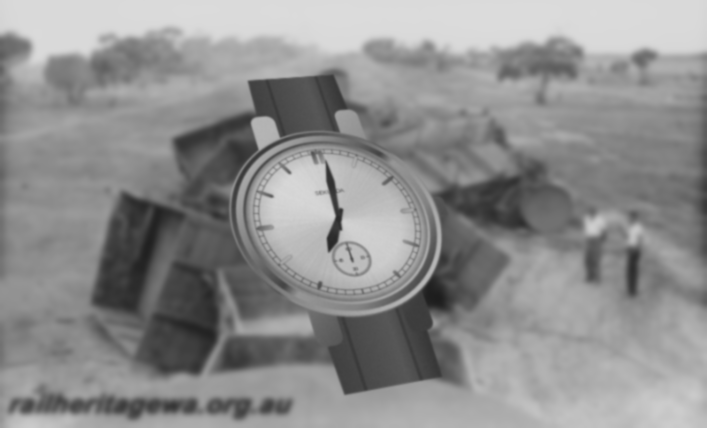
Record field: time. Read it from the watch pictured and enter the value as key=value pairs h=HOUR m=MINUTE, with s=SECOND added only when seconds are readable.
h=7 m=1
